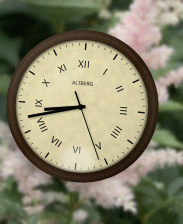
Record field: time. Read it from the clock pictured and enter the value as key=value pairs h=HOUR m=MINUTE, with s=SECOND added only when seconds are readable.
h=8 m=42 s=26
